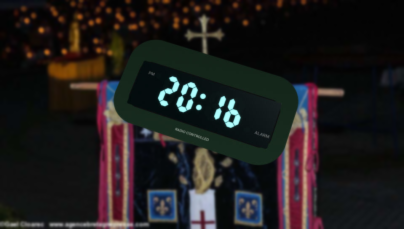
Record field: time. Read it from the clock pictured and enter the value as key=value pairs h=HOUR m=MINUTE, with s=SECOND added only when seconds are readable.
h=20 m=16
